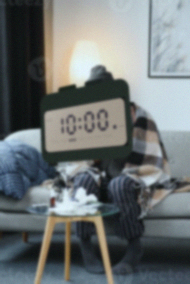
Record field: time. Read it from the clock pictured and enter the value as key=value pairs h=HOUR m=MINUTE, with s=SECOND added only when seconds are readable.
h=10 m=0
